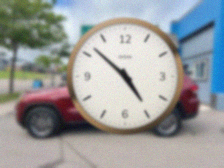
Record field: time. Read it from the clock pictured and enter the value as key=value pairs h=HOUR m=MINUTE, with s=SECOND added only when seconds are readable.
h=4 m=52
